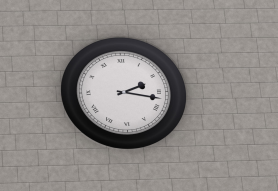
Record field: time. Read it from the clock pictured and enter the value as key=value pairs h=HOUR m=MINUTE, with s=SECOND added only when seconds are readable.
h=2 m=17
